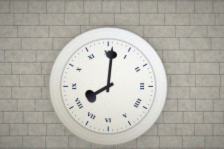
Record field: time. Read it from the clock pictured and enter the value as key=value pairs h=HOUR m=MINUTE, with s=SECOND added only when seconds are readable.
h=8 m=1
